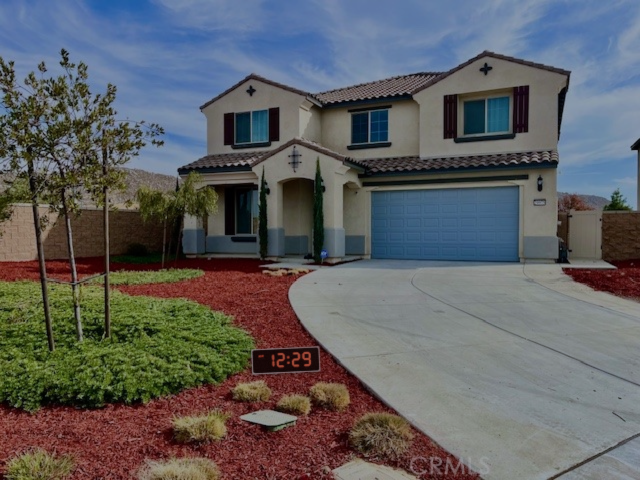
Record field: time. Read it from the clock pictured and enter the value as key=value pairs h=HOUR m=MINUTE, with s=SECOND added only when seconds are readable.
h=12 m=29
